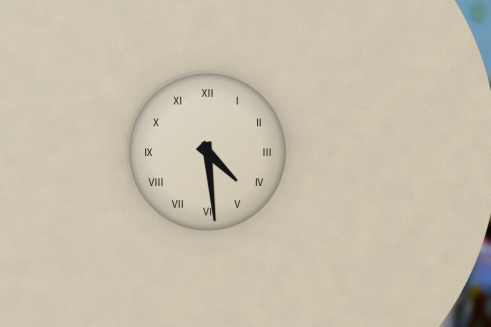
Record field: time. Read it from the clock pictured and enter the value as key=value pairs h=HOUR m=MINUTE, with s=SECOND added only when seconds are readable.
h=4 m=29
